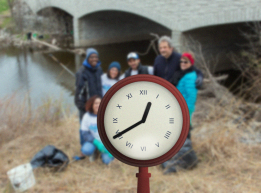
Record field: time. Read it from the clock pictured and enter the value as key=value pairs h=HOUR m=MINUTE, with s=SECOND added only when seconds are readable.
h=12 m=40
